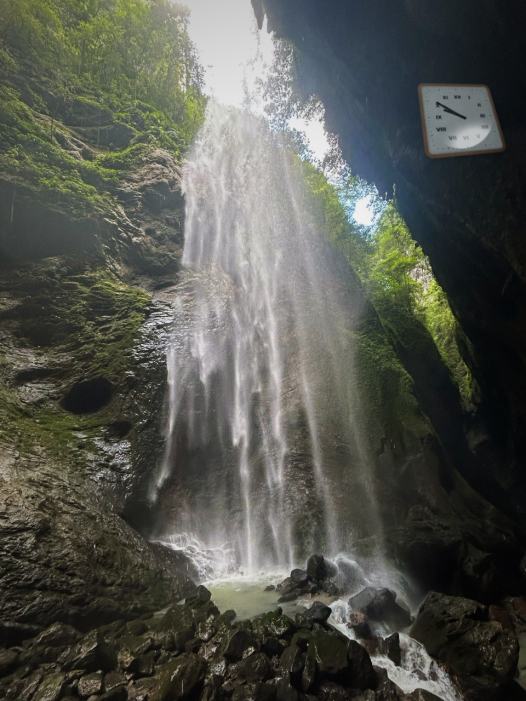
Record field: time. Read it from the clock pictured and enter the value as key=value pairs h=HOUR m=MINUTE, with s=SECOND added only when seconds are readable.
h=9 m=51
